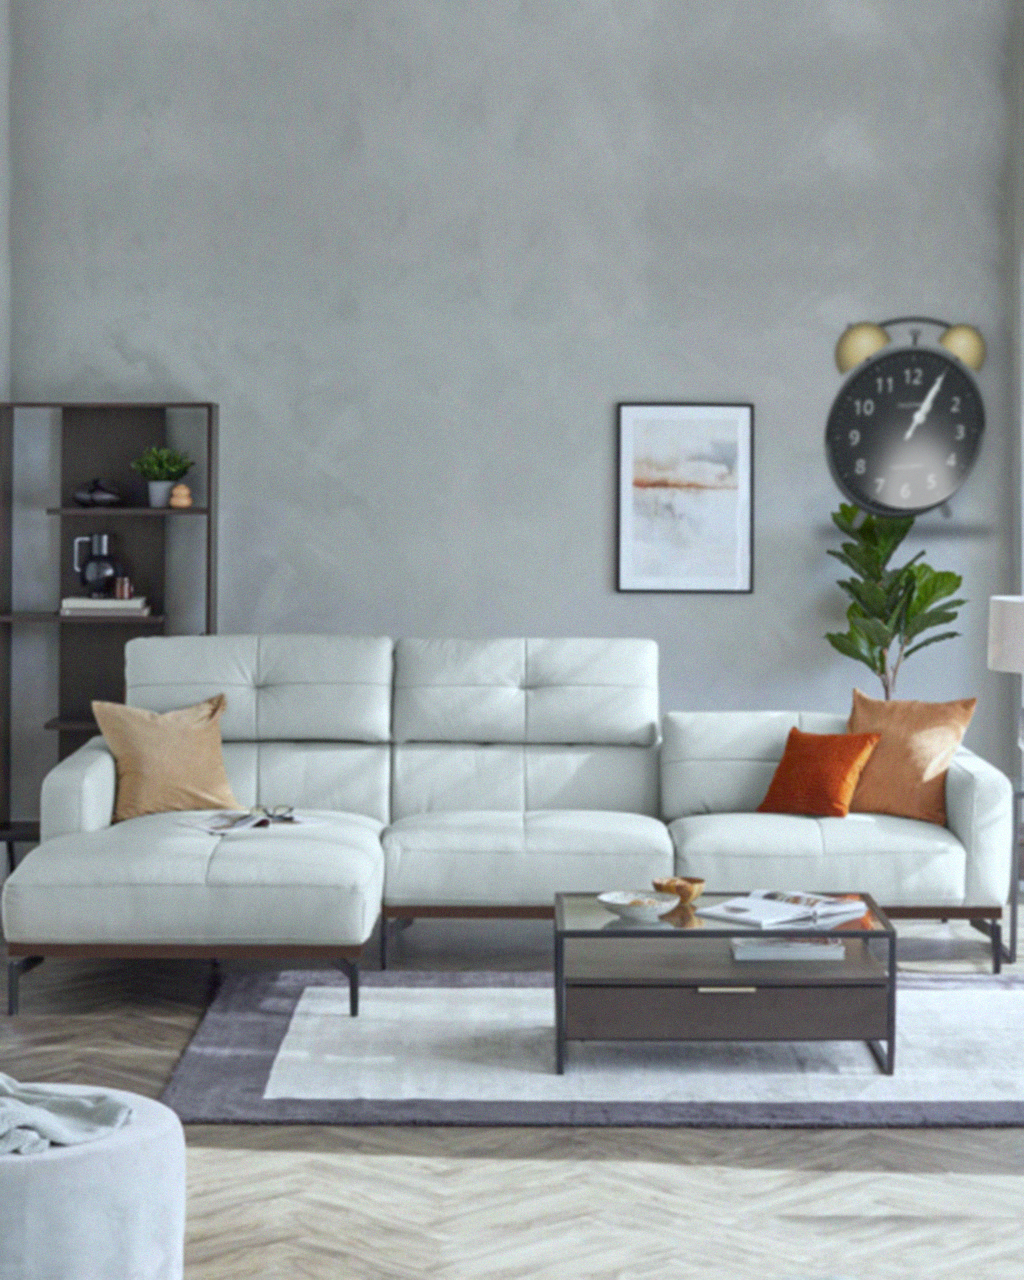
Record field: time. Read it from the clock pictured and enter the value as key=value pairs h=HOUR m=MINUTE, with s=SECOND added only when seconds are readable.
h=1 m=5
